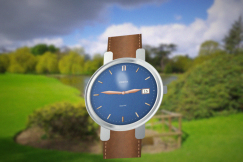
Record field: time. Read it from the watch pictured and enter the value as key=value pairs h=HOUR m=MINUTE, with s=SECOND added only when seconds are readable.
h=2 m=46
